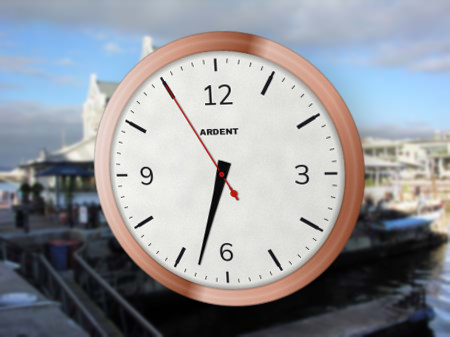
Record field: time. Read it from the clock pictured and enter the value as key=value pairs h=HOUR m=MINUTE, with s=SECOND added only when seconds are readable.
h=6 m=32 s=55
